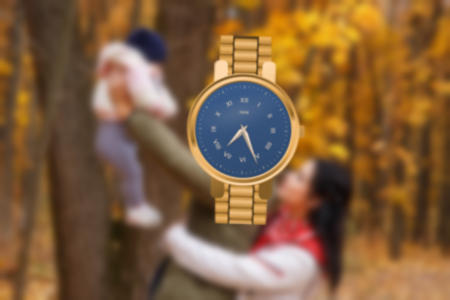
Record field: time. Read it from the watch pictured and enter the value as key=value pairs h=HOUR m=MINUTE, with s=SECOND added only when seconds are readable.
h=7 m=26
